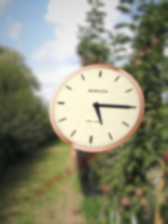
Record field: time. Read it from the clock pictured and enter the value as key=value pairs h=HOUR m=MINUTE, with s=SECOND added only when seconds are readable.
h=5 m=15
